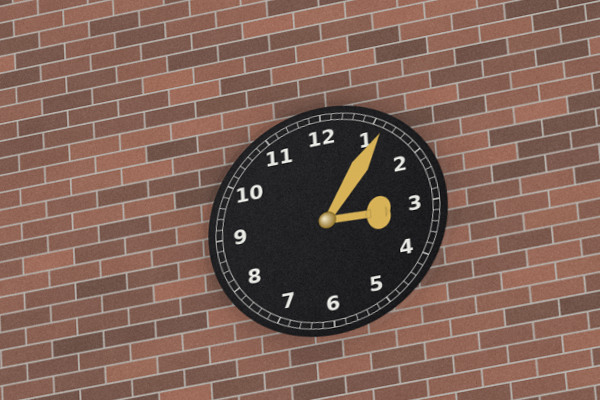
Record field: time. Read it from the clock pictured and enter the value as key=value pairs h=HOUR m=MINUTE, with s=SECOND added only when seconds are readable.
h=3 m=6
